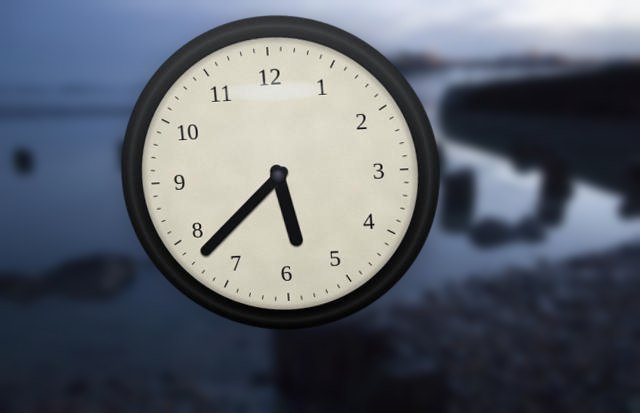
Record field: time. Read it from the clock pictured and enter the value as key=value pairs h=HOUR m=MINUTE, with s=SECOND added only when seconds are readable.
h=5 m=38
